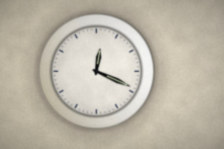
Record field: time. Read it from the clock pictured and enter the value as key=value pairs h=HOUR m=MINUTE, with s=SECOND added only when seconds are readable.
h=12 m=19
